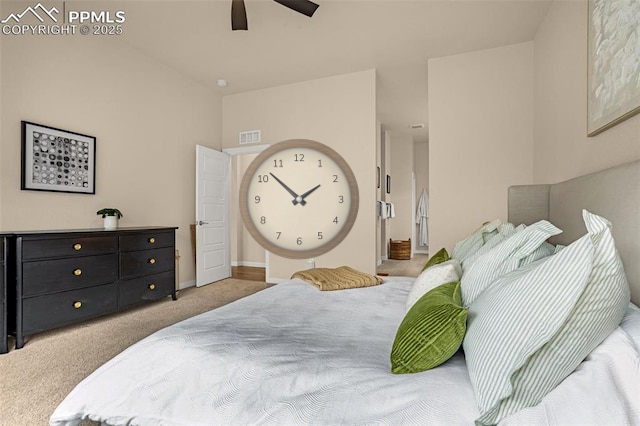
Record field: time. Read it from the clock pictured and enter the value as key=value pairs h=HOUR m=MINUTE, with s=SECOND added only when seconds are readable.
h=1 m=52
